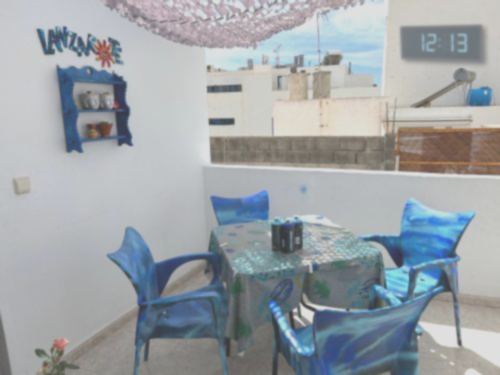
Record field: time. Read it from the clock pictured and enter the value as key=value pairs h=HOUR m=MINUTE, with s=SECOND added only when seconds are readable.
h=12 m=13
